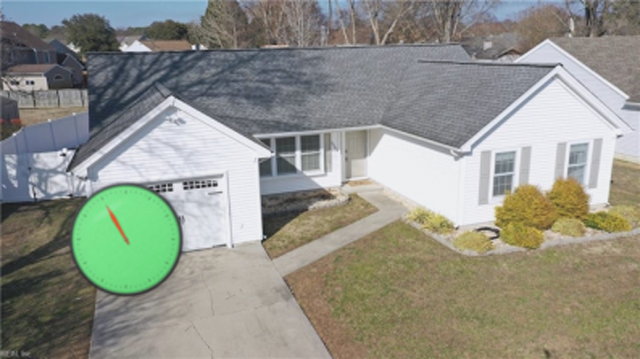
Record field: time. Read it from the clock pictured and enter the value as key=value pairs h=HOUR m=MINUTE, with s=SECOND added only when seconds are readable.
h=10 m=55
